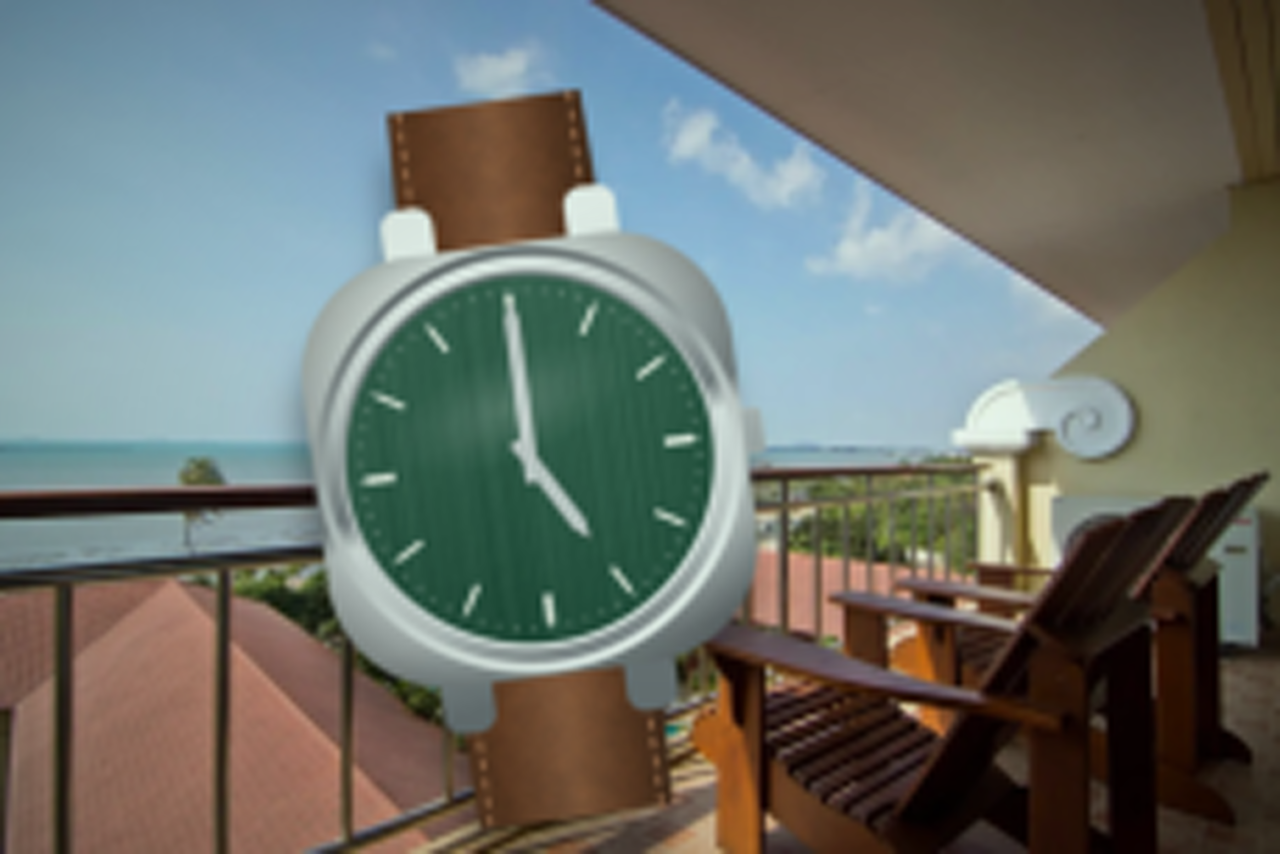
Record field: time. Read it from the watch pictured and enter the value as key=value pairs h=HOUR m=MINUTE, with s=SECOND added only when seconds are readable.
h=5 m=0
